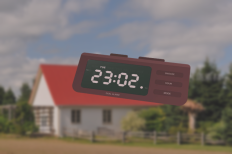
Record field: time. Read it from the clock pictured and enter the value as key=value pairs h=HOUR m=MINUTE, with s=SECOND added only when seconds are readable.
h=23 m=2
